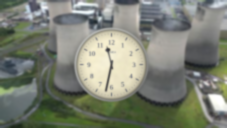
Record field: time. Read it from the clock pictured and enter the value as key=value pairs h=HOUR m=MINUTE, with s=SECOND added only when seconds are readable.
h=11 m=32
